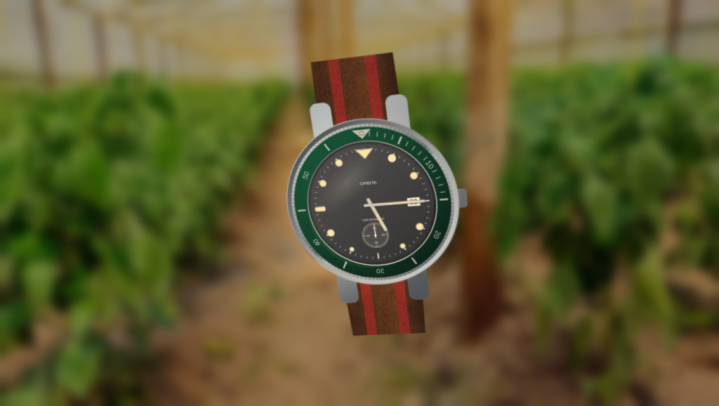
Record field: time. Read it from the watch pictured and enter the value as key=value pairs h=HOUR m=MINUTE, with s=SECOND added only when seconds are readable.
h=5 m=15
